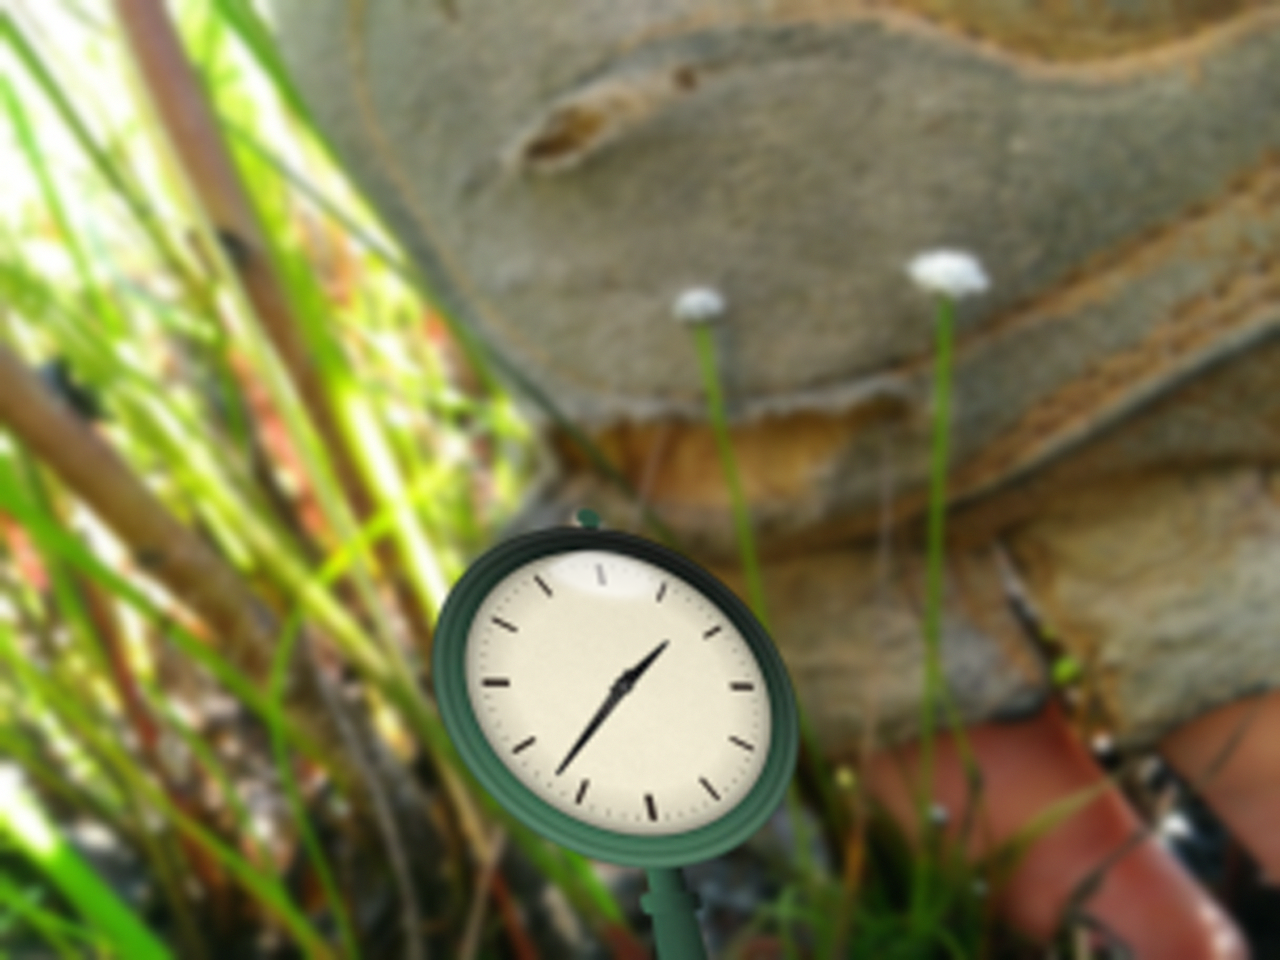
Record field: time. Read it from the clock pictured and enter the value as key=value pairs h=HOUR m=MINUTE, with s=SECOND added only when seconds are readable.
h=1 m=37
